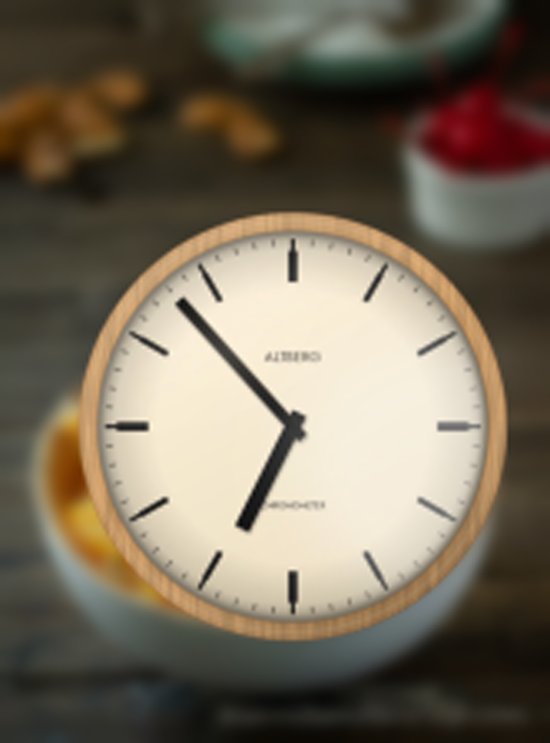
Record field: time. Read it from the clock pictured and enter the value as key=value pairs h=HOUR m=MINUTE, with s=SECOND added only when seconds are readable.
h=6 m=53
